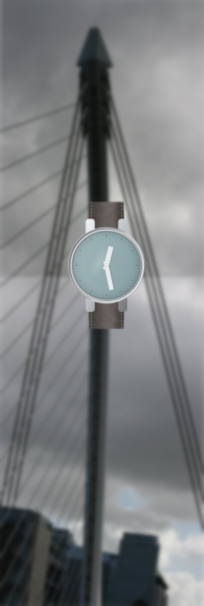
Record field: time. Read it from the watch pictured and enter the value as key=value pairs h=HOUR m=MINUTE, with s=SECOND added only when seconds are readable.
h=12 m=28
